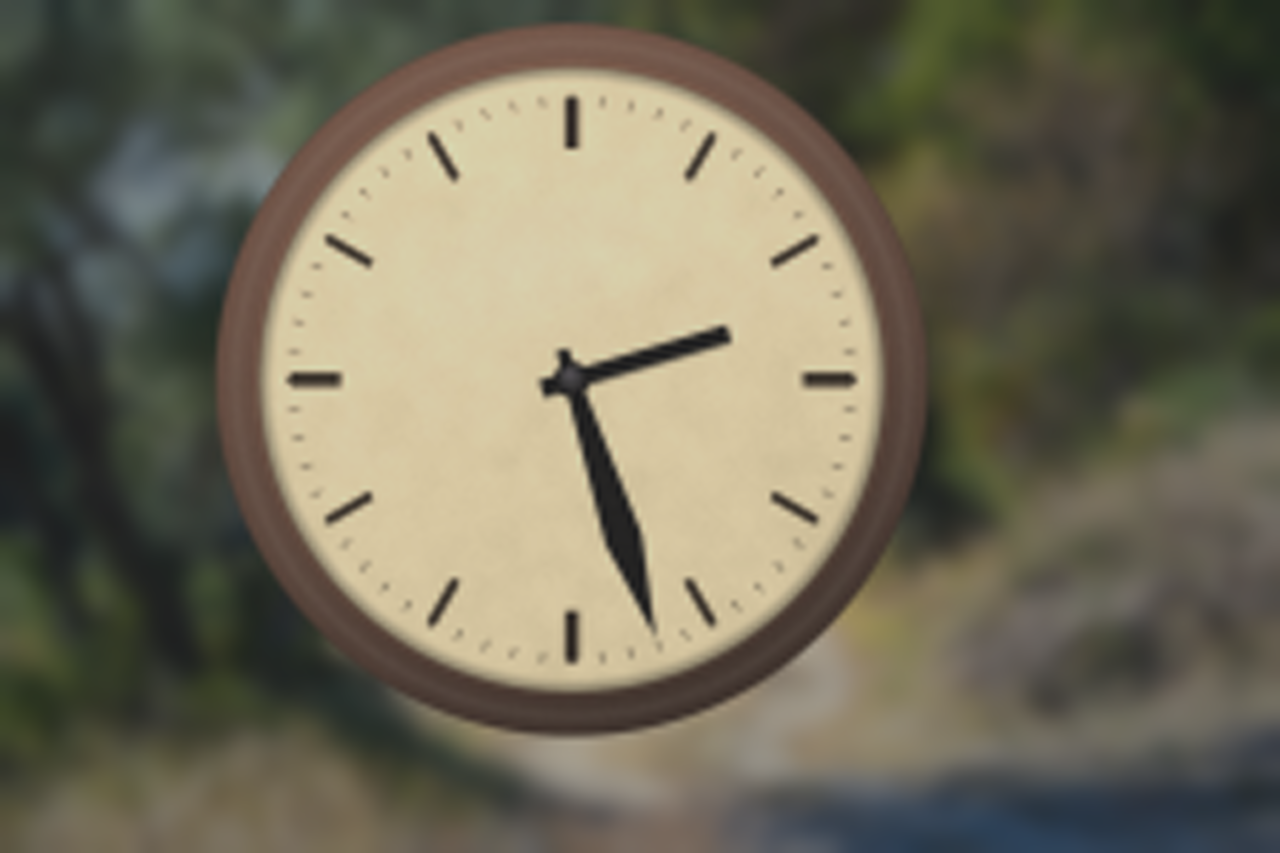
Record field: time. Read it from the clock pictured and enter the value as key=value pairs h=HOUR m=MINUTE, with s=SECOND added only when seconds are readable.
h=2 m=27
